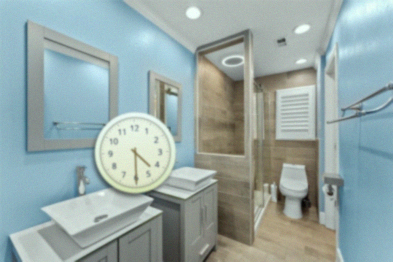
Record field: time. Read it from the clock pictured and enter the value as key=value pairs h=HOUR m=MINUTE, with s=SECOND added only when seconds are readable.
h=4 m=30
